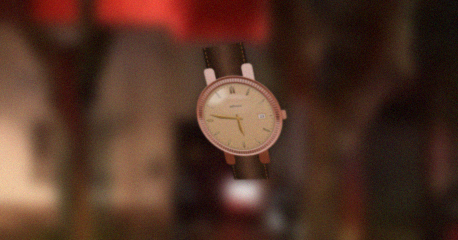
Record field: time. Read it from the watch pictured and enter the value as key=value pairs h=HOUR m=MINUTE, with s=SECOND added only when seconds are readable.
h=5 m=47
